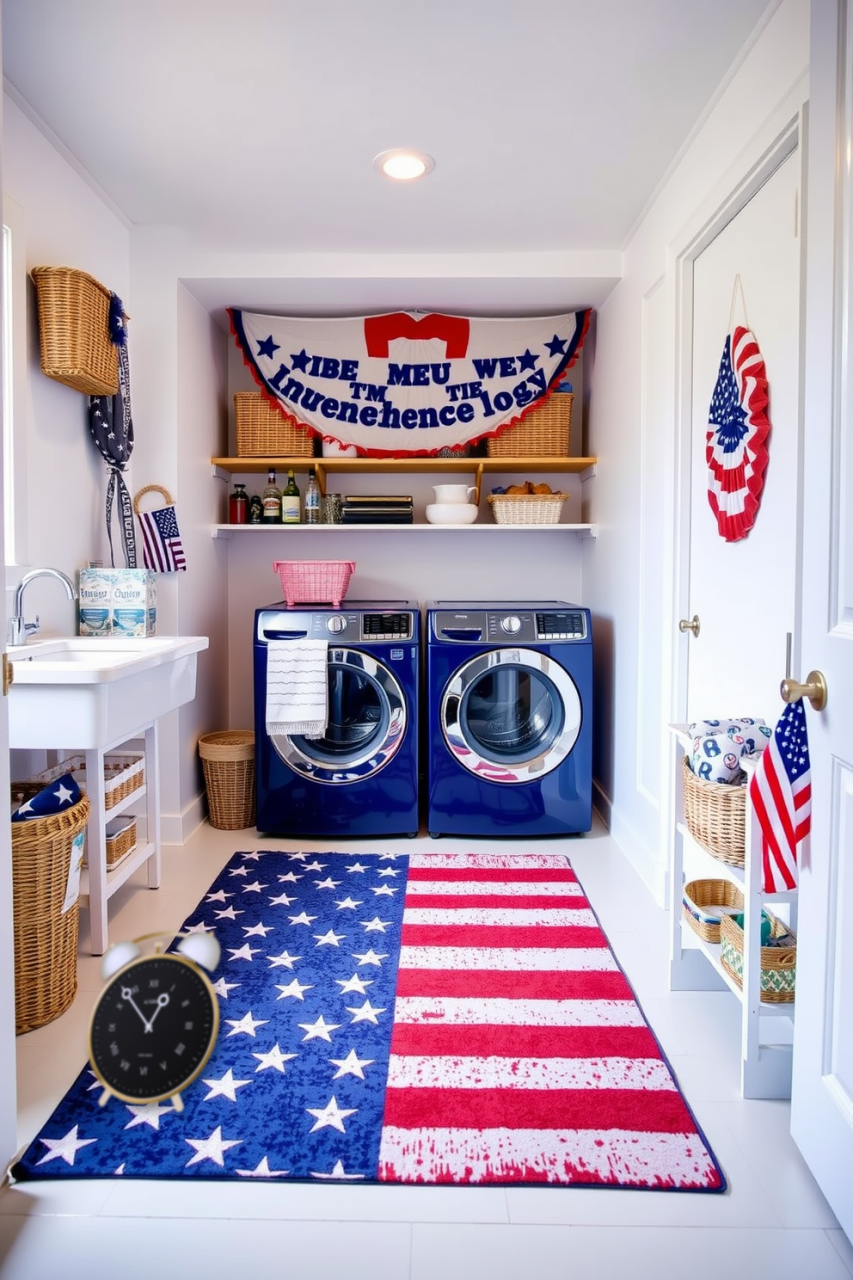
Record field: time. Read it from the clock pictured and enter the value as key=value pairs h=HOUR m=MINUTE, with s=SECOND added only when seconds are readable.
h=12 m=53
